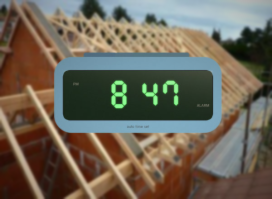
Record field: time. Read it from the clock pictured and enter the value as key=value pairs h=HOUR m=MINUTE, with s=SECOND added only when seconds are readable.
h=8 m=47
